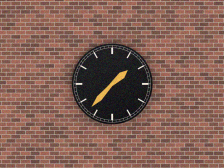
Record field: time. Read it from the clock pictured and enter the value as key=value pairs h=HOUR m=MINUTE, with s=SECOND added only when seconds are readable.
h=1 m=37
